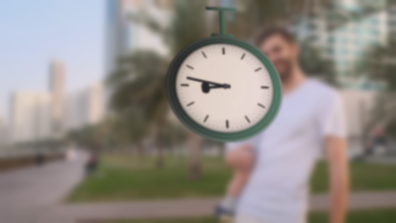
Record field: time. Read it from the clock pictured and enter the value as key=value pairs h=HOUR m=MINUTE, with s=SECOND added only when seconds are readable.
h=8 m=47
